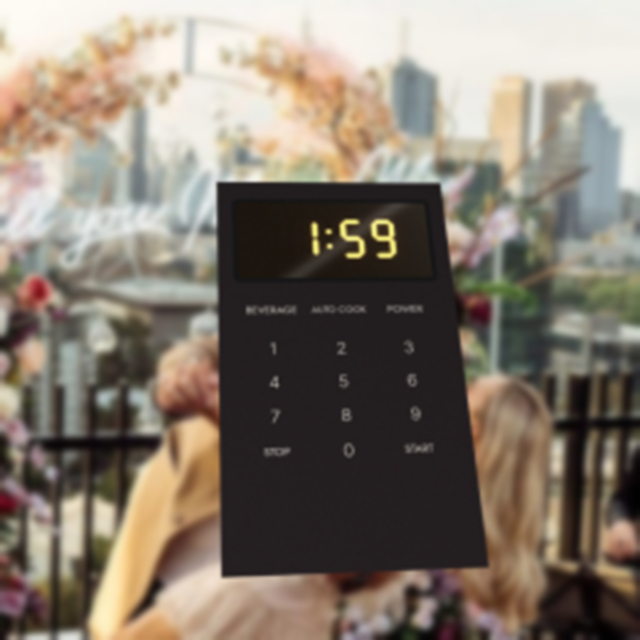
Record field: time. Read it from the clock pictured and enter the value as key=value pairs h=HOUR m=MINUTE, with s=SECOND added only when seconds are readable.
h=1 m=59
